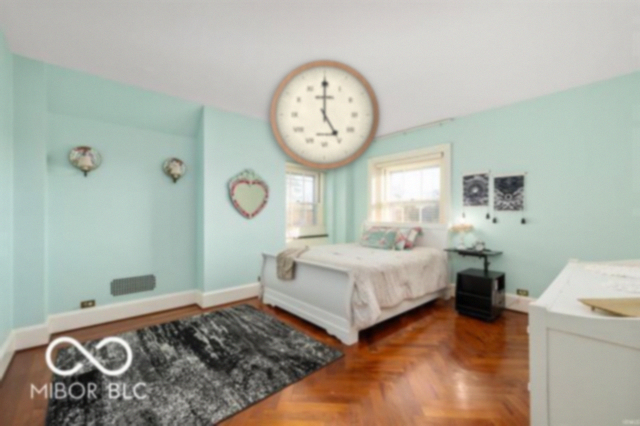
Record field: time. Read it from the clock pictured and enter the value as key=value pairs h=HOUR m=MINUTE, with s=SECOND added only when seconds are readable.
h=5 m=0
